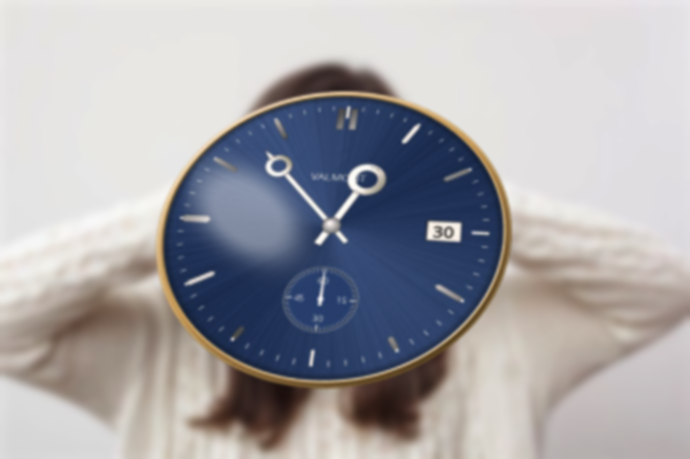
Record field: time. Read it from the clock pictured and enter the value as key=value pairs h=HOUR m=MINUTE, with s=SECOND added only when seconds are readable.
h=12 m=53
